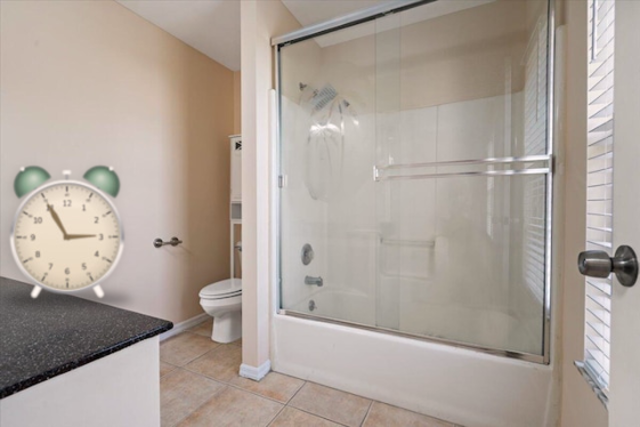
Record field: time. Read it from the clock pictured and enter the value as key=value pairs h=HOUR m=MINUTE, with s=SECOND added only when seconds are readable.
h=2 m=55
